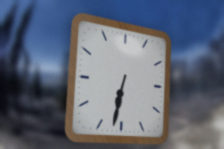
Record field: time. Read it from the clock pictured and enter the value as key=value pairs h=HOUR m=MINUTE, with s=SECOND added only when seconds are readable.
h=6 m=32
